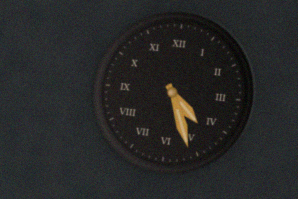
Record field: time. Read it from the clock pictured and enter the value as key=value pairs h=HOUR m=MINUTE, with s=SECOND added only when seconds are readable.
h=4 m=26
